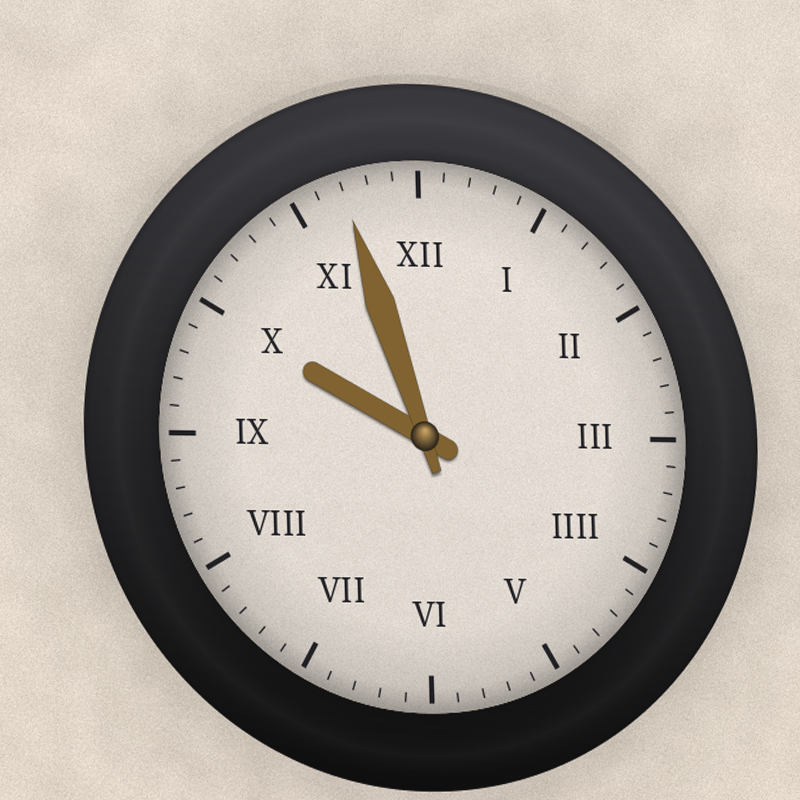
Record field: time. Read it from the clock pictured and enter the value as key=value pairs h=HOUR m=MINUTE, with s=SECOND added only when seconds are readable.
h=9 m=57
